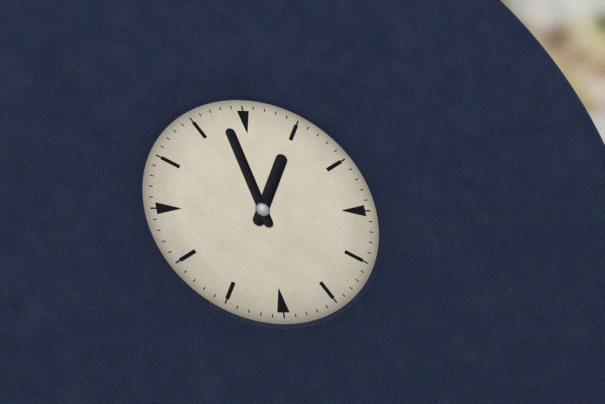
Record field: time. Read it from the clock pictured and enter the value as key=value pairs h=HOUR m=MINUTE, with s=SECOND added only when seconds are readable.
h=12 m=58
